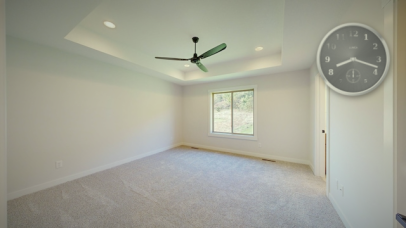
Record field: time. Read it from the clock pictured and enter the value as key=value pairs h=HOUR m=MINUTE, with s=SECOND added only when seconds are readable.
h=8 m=18
